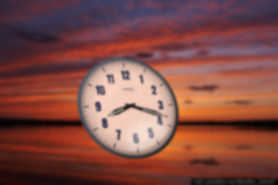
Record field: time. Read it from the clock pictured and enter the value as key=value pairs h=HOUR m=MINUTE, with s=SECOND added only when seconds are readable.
h=8 m=18
